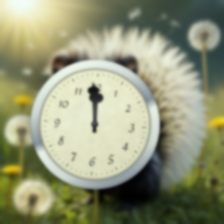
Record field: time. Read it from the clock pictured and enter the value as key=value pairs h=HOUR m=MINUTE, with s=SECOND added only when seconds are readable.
h=11 m=59
